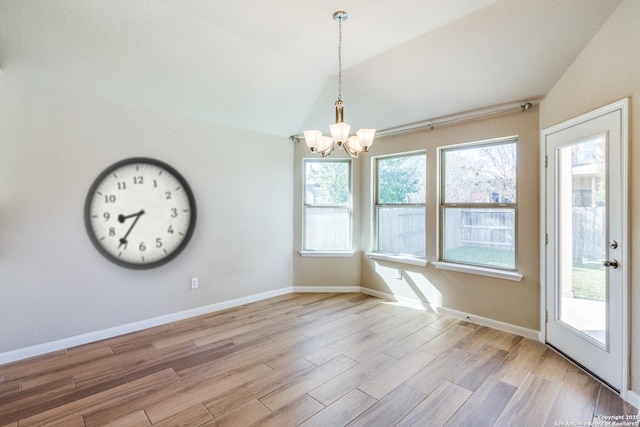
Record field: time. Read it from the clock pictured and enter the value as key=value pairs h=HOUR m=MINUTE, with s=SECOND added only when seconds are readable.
h=8 m=36
